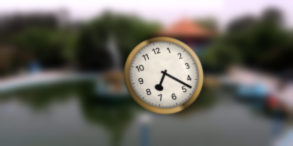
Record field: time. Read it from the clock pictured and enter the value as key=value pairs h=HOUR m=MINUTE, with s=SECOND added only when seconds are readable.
h=7 m=23
